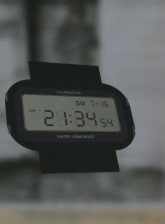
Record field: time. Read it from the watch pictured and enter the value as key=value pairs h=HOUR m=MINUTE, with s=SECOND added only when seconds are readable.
h=21 m=34 s=54
